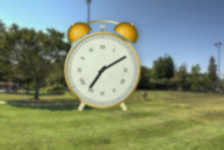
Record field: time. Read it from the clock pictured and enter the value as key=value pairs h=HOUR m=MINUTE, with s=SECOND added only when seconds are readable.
h=7 m=10
